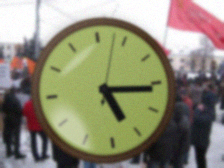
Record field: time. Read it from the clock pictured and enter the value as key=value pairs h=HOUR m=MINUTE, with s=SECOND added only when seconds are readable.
h=5 m=16 s=3
